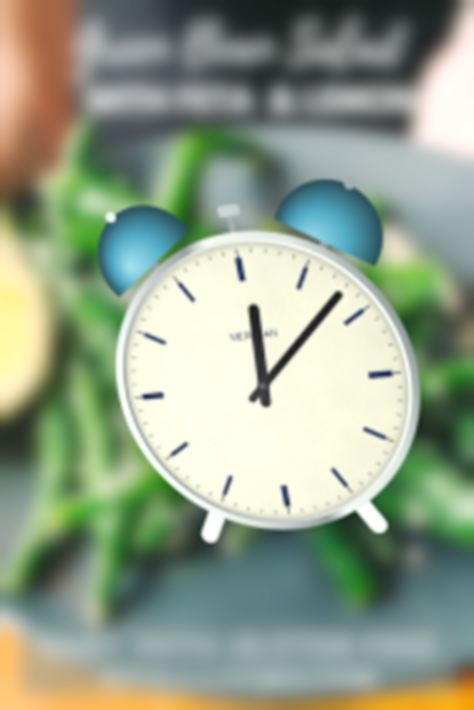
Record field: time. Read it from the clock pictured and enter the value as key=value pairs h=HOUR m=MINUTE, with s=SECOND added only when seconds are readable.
h=12 m=8
